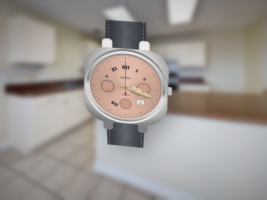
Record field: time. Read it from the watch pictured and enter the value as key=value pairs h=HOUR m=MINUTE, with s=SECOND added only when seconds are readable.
h=3 m=18
